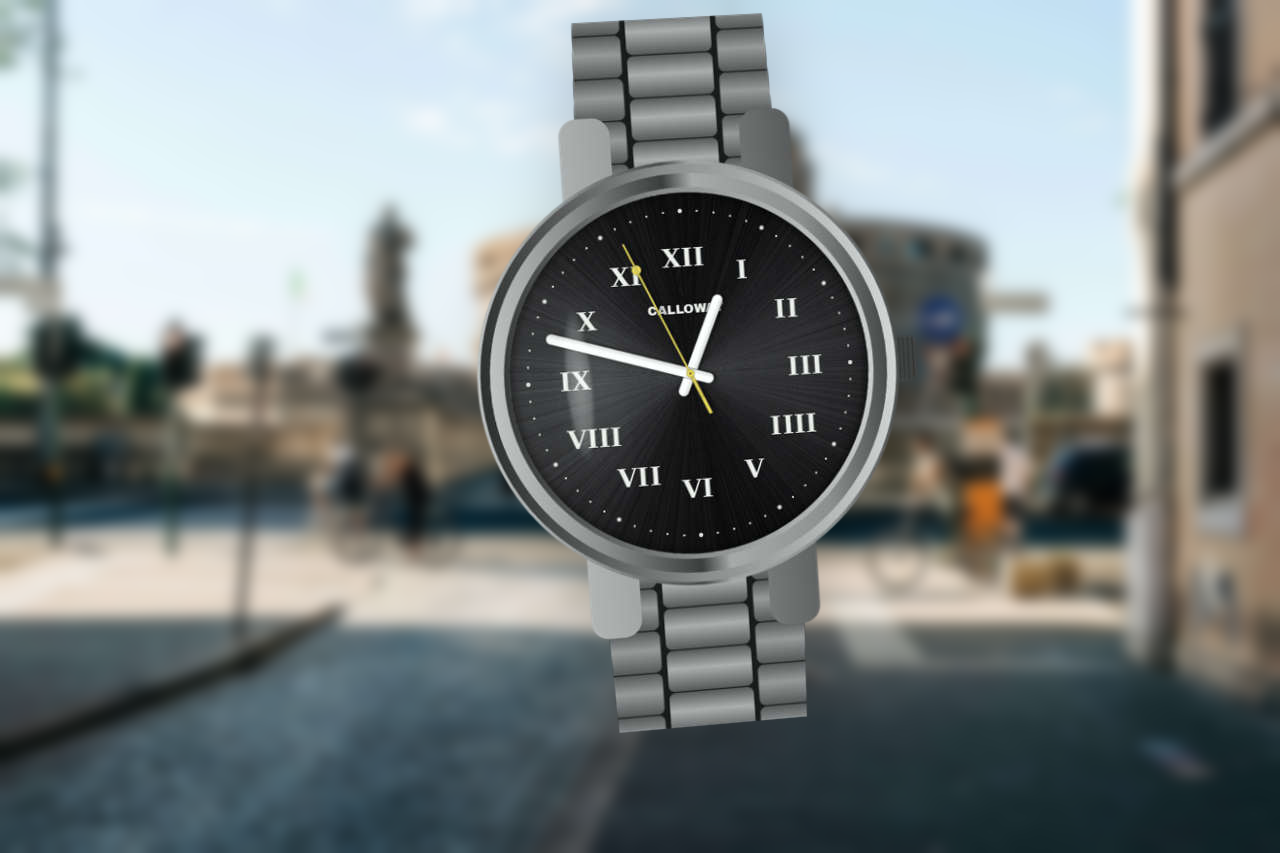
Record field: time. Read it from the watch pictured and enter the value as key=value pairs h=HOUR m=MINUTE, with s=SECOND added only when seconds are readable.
h=12 m=47 s=56
